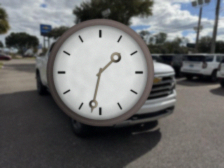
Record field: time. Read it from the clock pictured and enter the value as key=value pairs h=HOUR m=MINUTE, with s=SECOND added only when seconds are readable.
h=1 m=32
